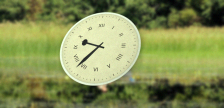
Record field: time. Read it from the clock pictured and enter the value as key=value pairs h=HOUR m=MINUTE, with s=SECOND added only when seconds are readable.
h=9 m=37
